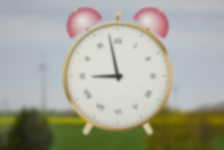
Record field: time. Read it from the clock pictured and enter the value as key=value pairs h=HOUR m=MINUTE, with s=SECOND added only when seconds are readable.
h=8 m=58
